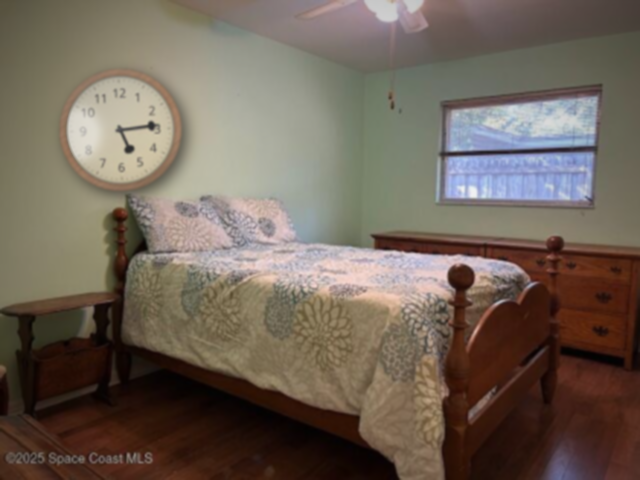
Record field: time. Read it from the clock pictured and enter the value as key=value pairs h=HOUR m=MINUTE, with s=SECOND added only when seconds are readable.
h=5 m=14
